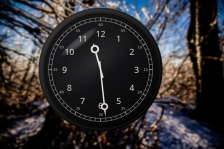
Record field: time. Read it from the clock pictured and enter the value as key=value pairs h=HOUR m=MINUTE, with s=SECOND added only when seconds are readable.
h=11 m=29
